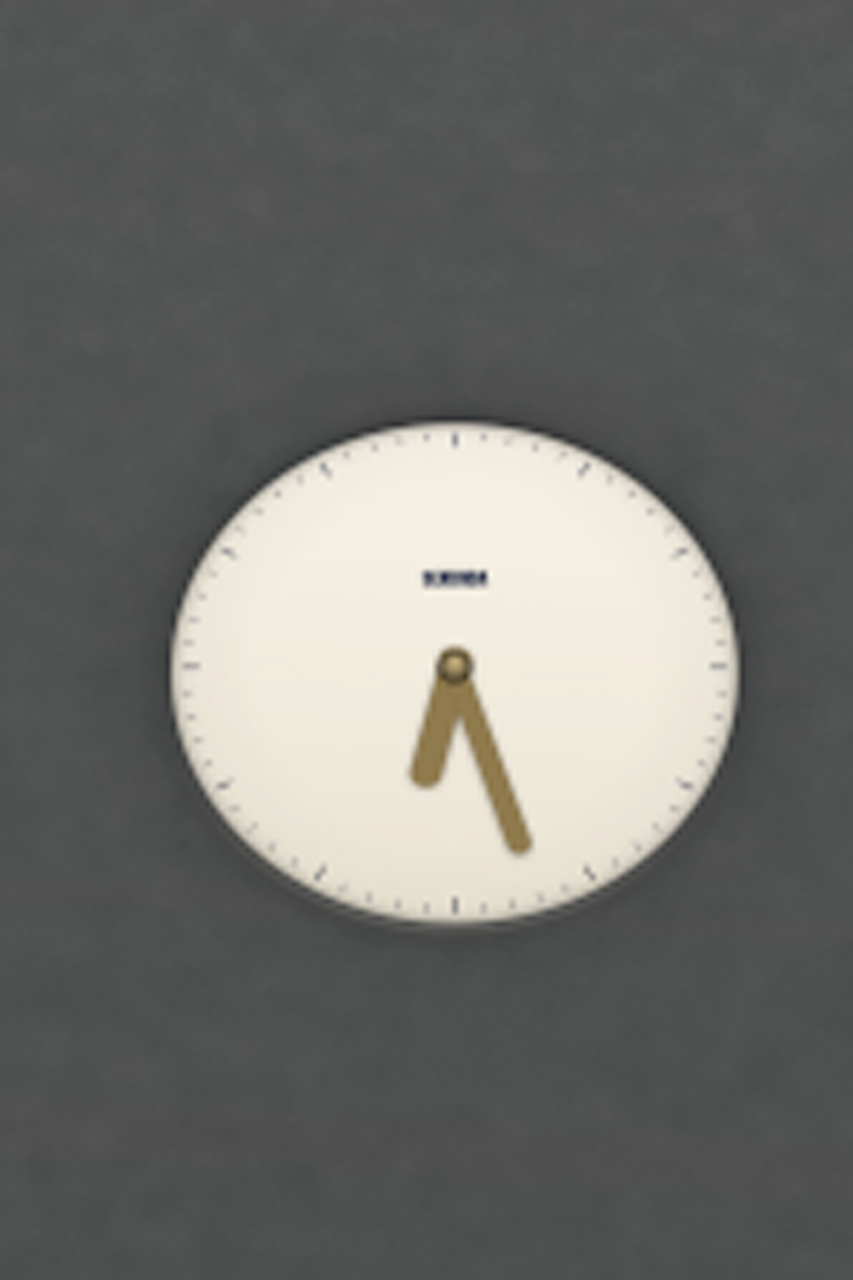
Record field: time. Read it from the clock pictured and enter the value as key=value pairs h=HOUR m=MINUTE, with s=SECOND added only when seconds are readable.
h=6 m=27
